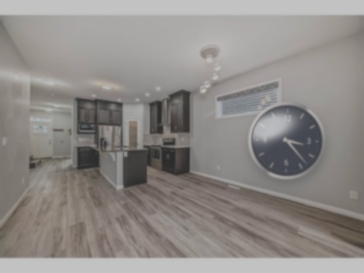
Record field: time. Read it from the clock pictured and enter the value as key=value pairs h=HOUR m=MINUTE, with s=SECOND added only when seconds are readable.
h=3 m=23
